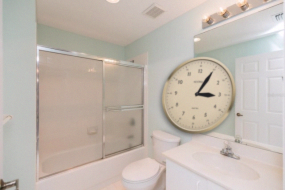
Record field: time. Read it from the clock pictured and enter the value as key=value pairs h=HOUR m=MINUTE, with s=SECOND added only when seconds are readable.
h=3 m=5
